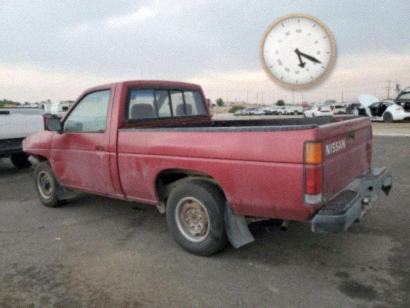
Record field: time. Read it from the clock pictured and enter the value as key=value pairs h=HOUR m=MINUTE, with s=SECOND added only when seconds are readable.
h=5 m=19
